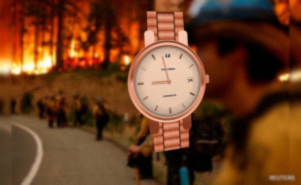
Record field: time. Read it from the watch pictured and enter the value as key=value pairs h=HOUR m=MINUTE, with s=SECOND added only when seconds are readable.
h=8 m=58
